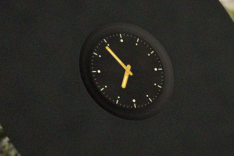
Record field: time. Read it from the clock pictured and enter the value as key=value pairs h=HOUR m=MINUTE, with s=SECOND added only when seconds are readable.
h=6 m=54
